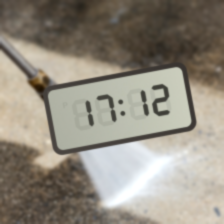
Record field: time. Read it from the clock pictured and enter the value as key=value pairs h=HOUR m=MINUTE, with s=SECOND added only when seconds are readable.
h=17 m=12
